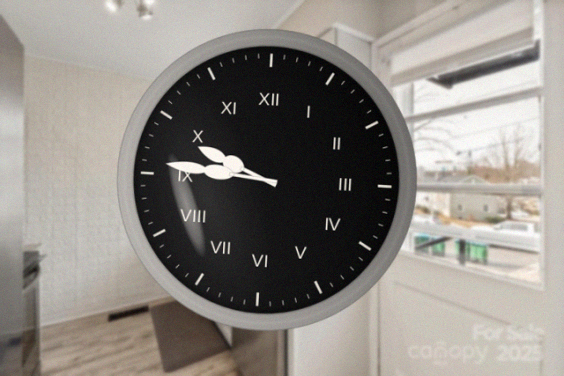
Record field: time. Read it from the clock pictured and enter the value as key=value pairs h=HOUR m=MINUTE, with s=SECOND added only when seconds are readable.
h=9 m=46
